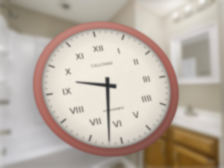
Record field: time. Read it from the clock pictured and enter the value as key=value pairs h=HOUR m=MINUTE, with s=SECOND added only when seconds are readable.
h=9 m=32
